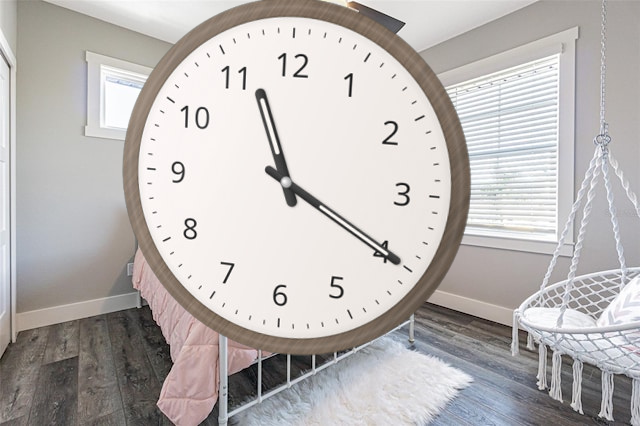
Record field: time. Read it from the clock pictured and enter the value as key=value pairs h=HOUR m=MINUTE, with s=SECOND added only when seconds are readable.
h=11 m=20
